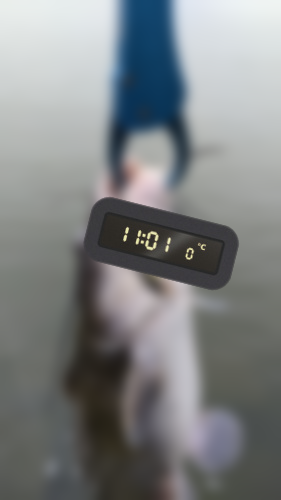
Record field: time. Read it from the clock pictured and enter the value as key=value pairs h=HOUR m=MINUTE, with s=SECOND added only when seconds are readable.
h=11 m=1
